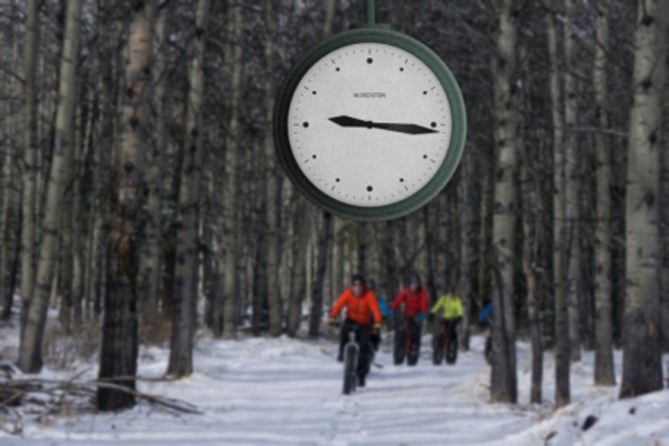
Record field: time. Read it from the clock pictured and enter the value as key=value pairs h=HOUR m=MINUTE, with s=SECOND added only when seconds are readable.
h=9 m=16
